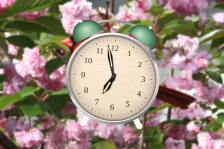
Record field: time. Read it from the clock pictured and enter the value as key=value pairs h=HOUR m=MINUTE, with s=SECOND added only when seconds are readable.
h=6 m=58
